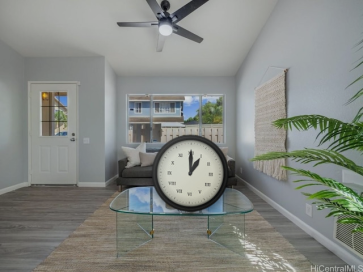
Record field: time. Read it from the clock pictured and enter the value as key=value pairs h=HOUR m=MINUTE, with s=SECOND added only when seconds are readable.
h=1 m=0
